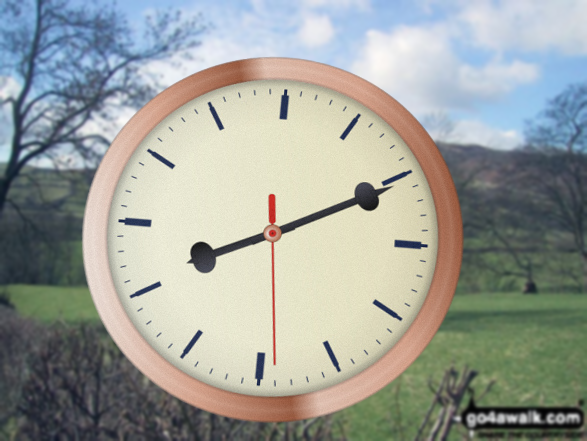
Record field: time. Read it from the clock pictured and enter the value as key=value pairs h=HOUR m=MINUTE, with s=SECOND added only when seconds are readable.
h=8 m=10 s=29
